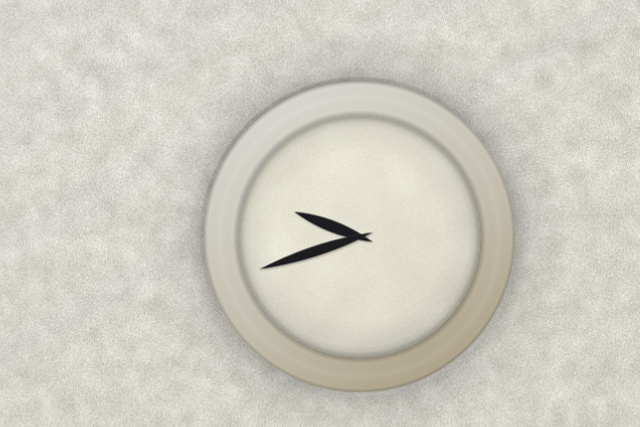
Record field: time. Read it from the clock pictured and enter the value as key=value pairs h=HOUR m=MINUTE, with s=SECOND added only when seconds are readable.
h=9 m=42
